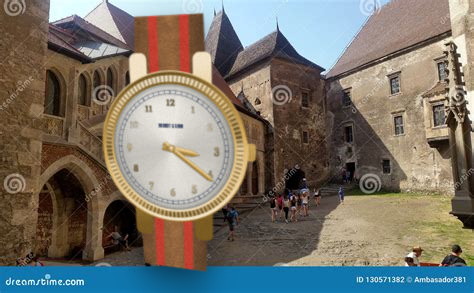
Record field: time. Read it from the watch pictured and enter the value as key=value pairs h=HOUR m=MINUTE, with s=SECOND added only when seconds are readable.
h=3 m=21
